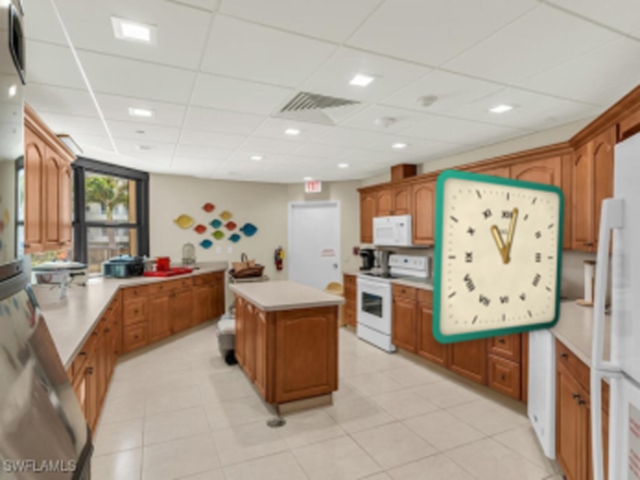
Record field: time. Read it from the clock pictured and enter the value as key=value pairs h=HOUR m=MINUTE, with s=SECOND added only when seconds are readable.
h=11 m=2
